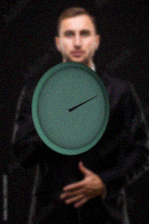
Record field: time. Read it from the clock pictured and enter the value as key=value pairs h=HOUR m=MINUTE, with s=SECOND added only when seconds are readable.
h=2 m=11
